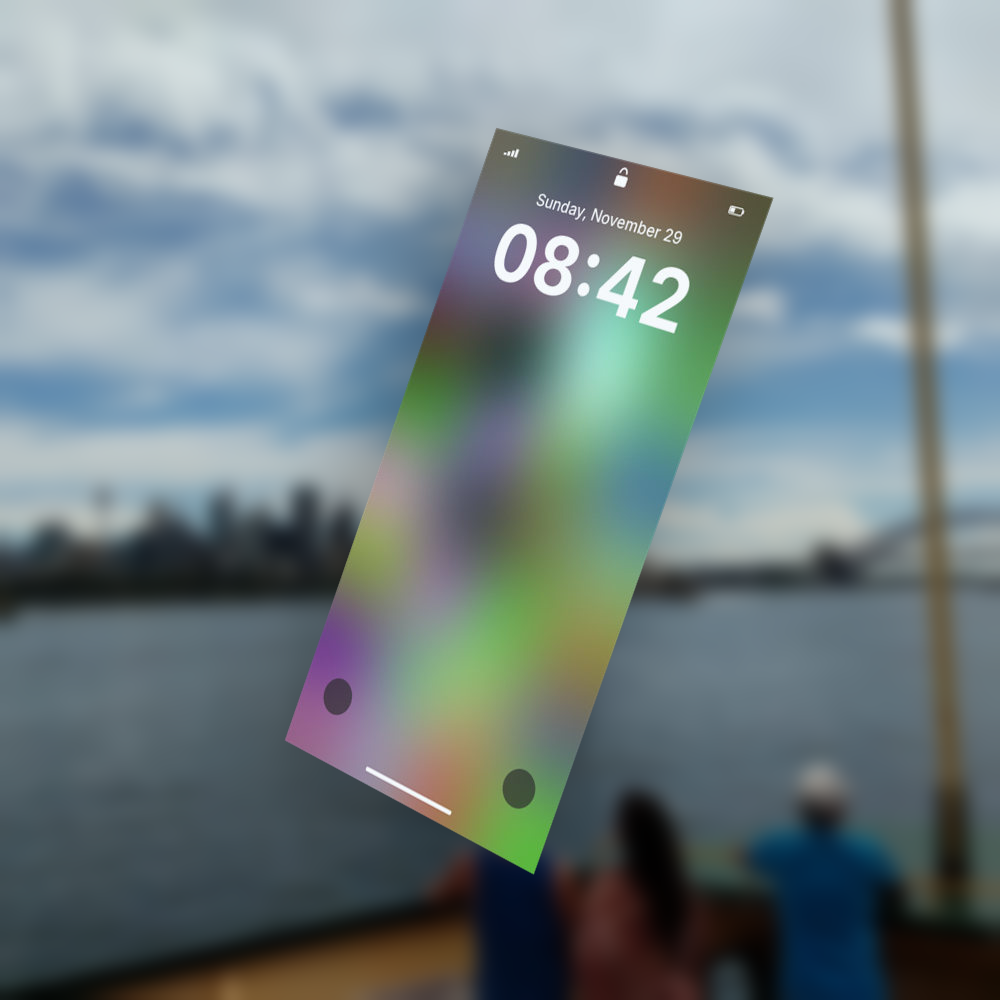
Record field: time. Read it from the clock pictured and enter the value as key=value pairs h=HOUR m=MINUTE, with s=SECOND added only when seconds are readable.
h=8 m=42
